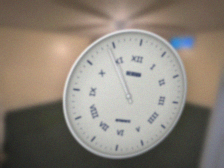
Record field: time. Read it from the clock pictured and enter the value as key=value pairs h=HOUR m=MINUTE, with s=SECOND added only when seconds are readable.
h=10 m=54
